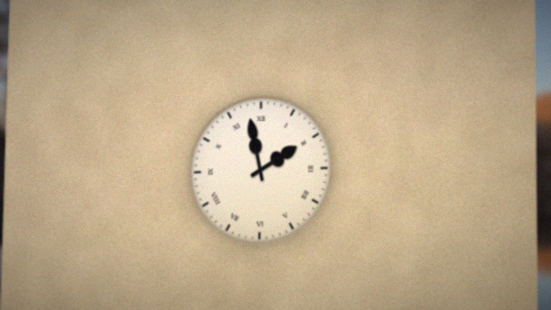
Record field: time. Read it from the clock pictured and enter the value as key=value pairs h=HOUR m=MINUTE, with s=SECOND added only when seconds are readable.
h=1 m=58
